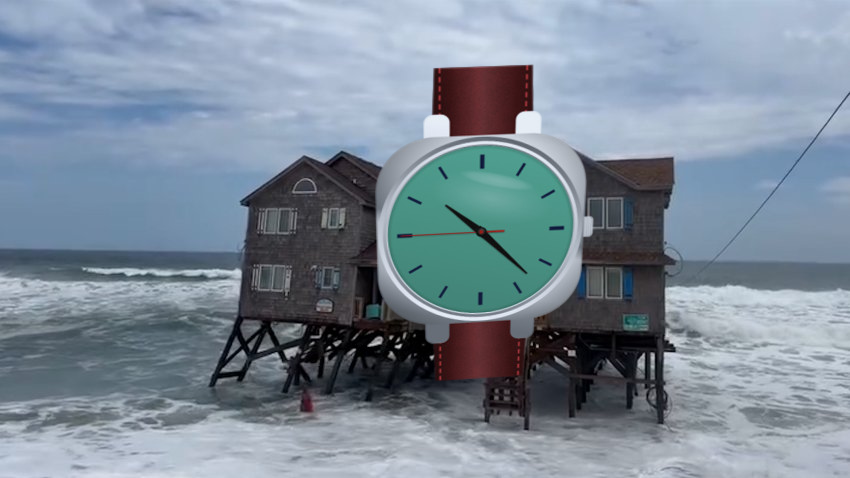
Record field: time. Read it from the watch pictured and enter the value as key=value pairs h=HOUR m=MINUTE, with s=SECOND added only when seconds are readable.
h=10 m=22 s=45
